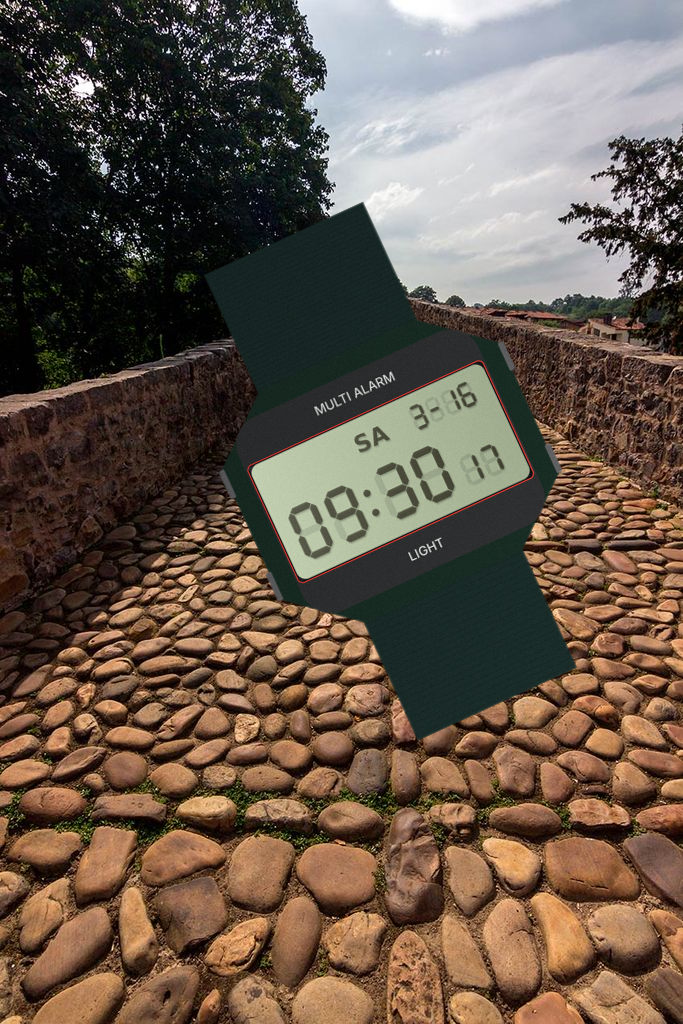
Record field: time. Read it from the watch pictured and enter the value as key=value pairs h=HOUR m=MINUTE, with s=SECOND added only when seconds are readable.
h=9 m=30 s=17
